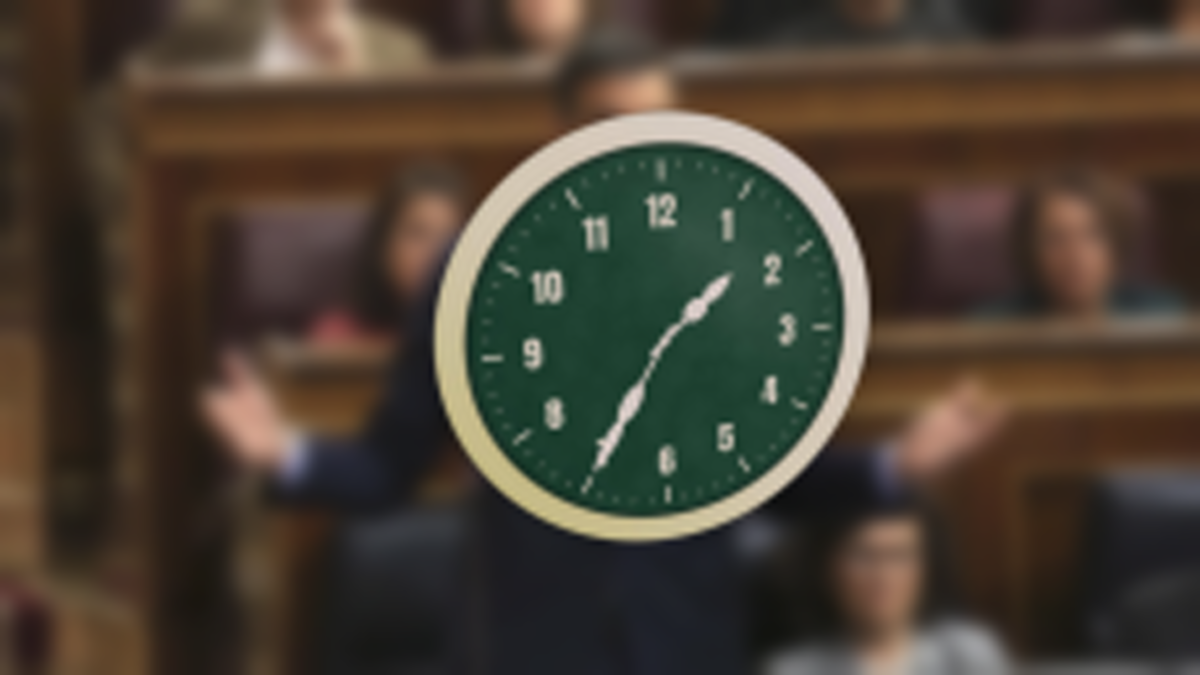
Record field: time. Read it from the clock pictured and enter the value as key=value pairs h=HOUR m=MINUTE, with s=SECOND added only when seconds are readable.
h=1 m=35
